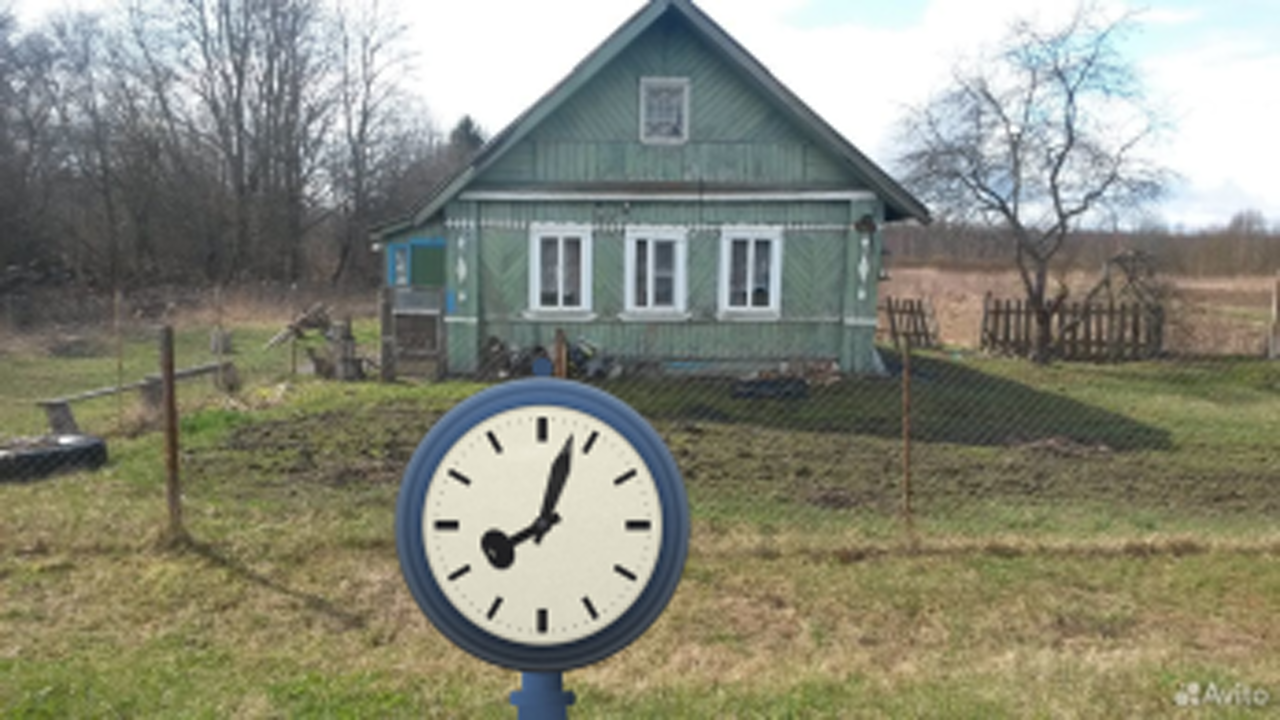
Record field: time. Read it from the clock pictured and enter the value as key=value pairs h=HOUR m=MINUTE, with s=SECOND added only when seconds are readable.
h=8 m=3
